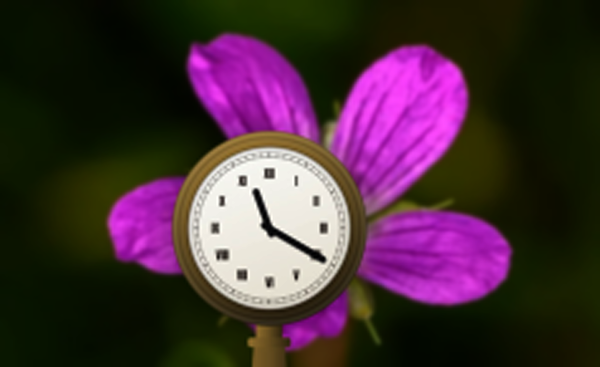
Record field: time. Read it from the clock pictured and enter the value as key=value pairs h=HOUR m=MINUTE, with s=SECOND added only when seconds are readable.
h=11 m=20
